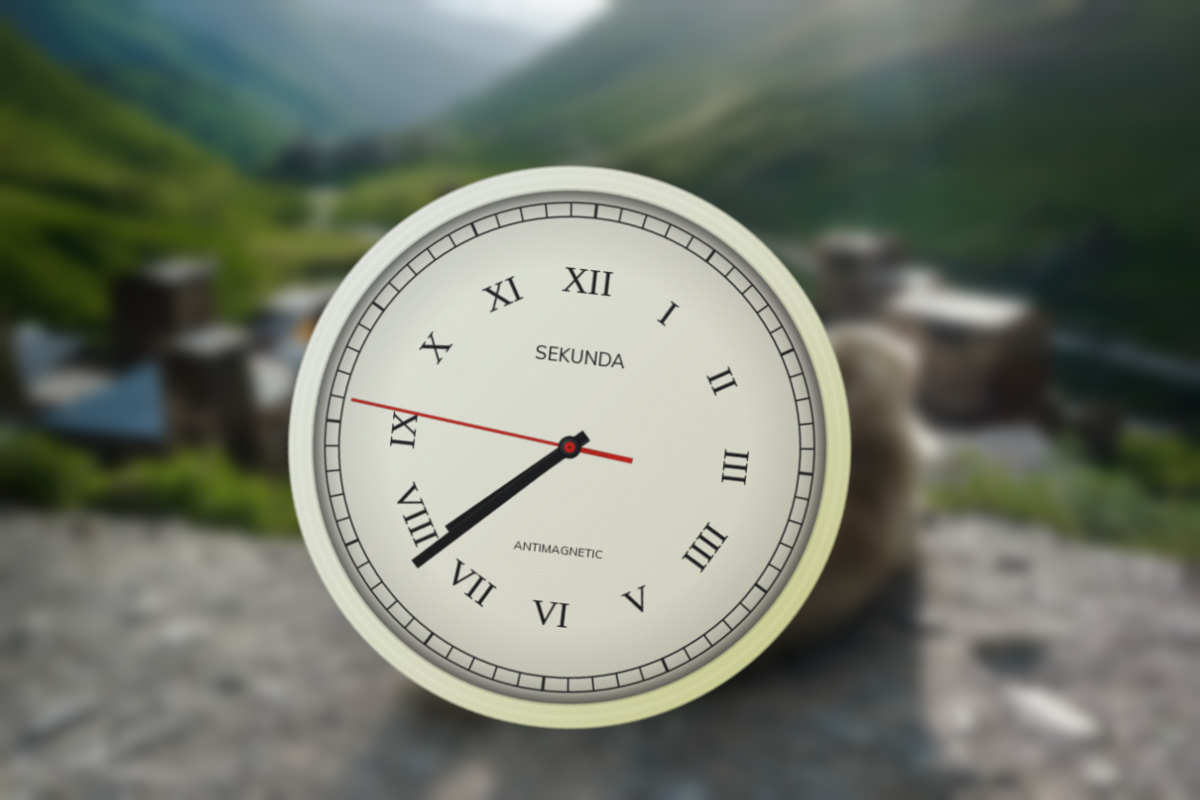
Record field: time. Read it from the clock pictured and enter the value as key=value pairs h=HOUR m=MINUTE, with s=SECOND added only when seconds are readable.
h=7 m=37 s=46
